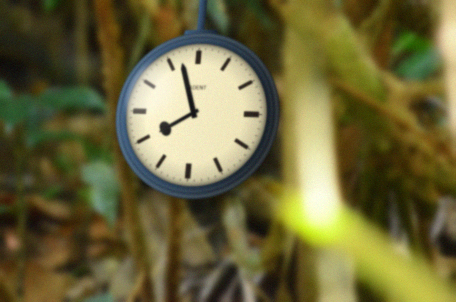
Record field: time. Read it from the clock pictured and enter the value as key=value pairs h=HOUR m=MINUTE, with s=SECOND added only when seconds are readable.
h=7 m=57
